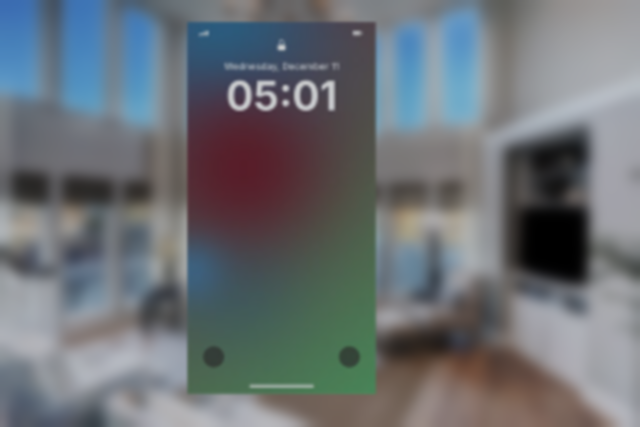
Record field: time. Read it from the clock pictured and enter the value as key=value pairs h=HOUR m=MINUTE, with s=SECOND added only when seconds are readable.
h=5 m=1
